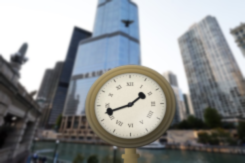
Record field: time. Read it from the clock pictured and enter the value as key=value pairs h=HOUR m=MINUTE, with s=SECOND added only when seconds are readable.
h=1 m=42
